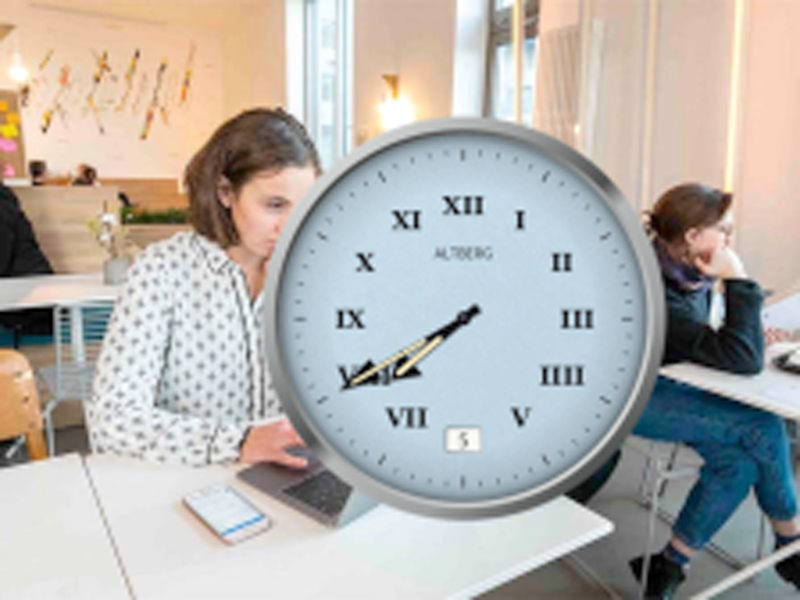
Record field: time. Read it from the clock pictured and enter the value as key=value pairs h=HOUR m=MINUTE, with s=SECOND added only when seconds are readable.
h=7 m=40
